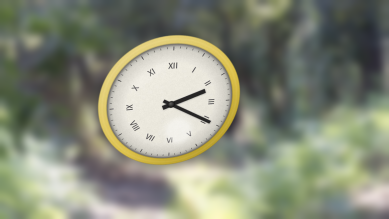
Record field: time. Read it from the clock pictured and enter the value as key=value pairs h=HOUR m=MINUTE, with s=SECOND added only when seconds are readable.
h=2 m=20
